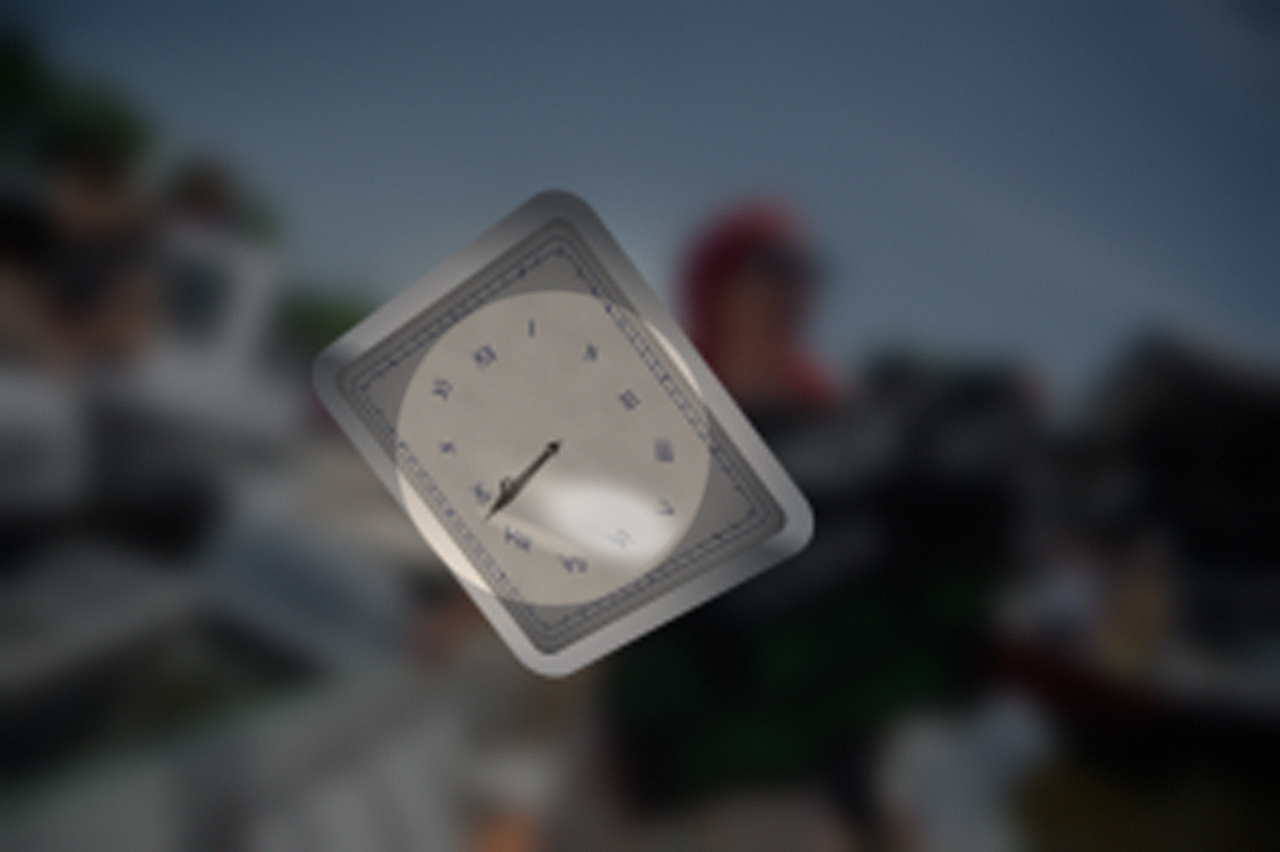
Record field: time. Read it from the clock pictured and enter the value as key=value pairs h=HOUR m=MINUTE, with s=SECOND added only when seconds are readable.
h=8 m=43
